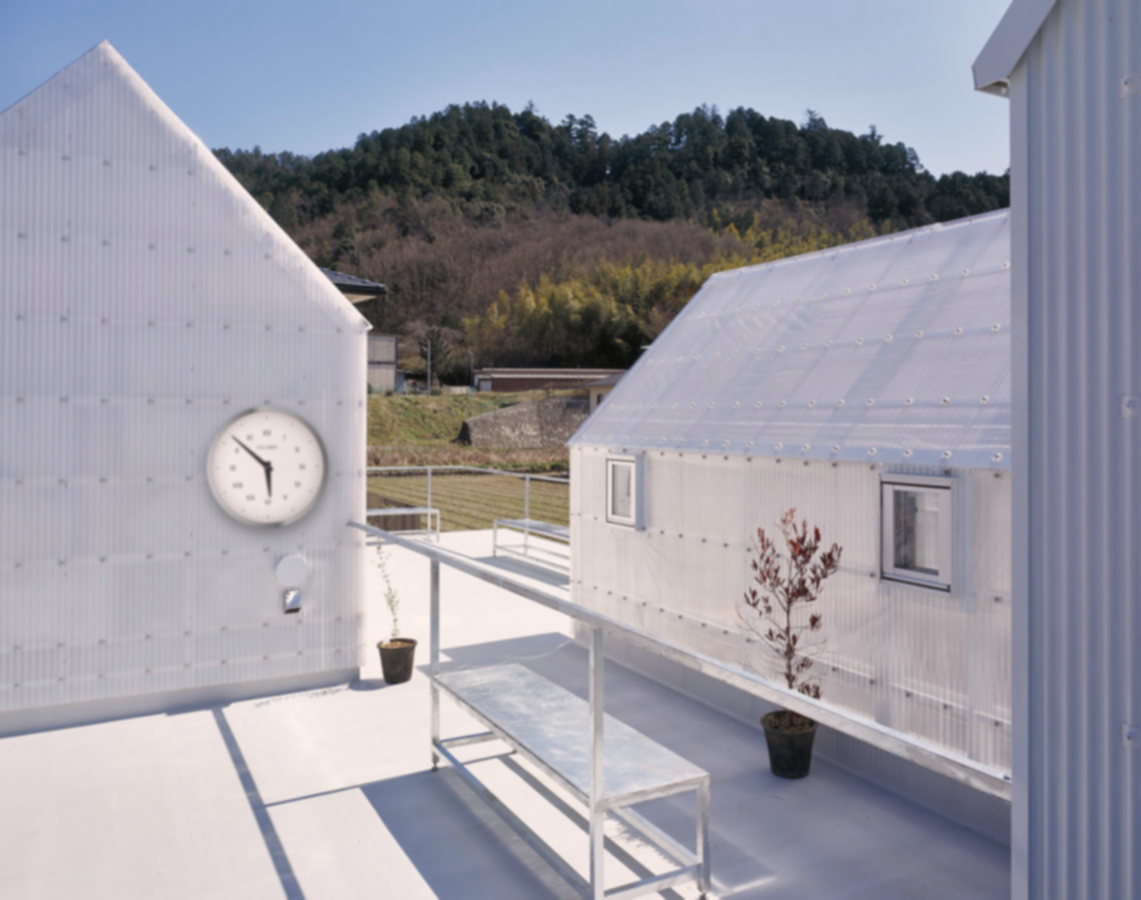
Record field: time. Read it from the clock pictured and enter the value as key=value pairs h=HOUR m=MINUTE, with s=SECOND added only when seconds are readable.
h=5 m=52
